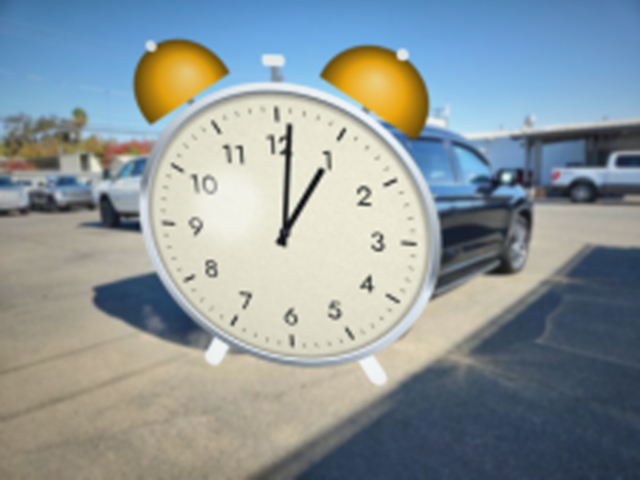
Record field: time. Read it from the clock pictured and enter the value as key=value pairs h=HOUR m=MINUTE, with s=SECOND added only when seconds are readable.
h=1 m=1
